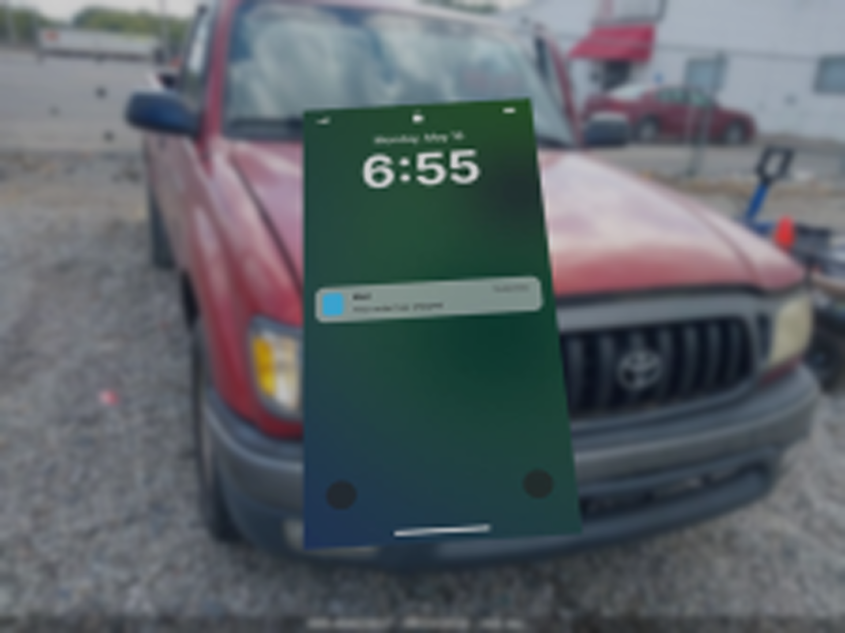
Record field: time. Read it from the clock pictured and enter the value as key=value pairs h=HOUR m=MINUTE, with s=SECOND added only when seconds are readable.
h=6 m=55
